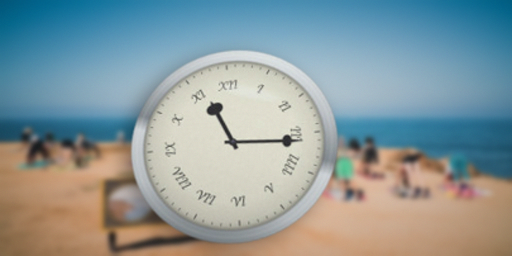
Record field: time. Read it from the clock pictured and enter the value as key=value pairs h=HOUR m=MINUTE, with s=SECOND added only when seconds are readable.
h=11 m=16
